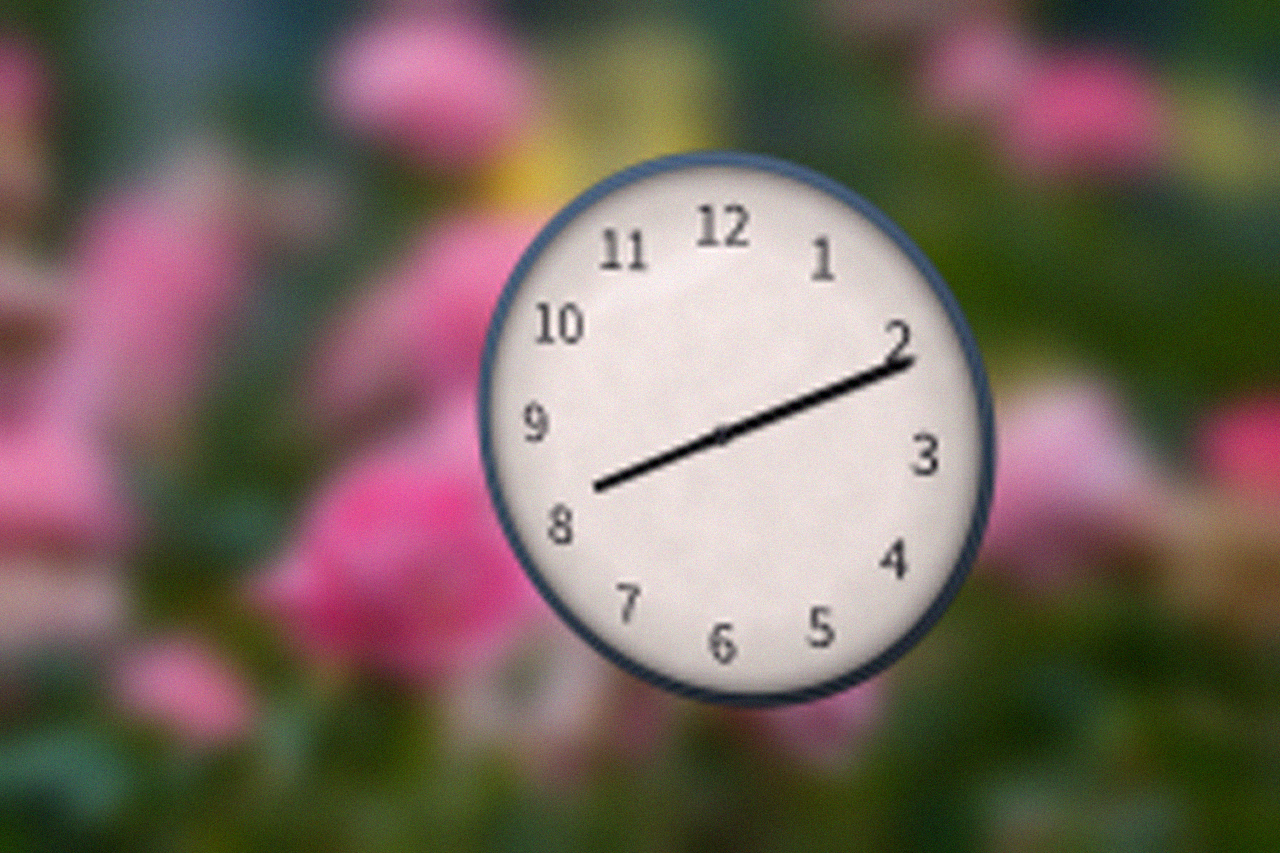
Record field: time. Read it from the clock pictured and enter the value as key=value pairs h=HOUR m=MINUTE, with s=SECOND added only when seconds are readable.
h=8 m=11
